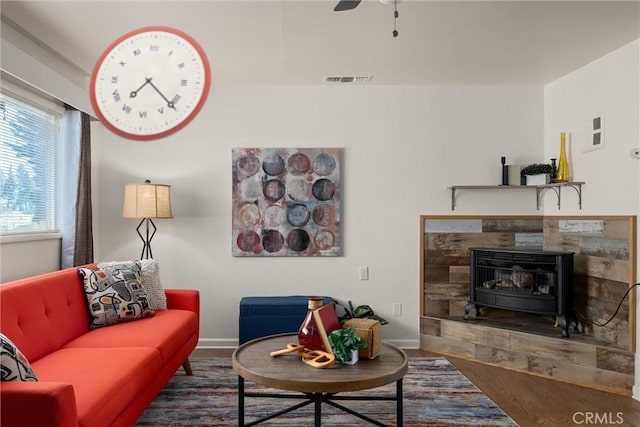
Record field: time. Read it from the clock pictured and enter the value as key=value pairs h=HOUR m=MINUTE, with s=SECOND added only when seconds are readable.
h=7 m=22
